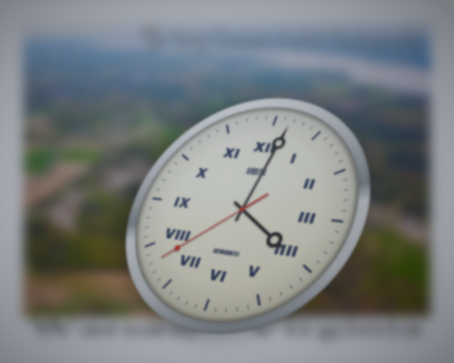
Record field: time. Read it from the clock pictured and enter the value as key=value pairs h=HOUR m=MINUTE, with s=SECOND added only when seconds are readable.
h=4 m=1 s=38
